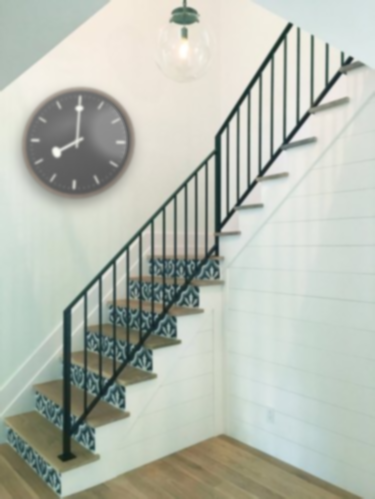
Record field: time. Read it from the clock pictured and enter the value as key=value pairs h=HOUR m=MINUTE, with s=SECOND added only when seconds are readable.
h=8 m=0
